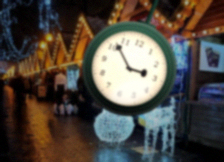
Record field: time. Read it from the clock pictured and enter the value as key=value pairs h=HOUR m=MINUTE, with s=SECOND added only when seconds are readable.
h=2 m=52
